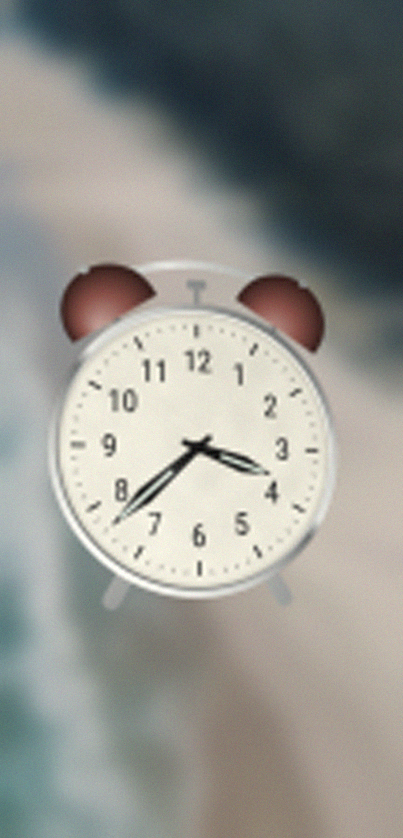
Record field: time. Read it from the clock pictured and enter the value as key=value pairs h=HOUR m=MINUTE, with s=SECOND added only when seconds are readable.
h=3 m=38
